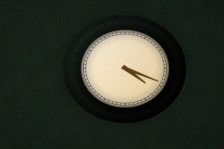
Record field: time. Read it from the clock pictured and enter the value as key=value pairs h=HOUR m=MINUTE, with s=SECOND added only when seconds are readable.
h=4 m=19
